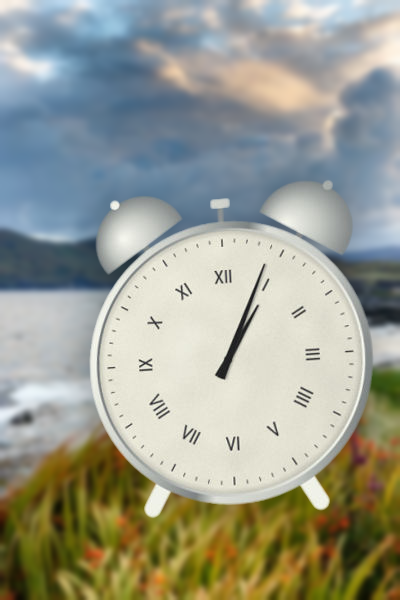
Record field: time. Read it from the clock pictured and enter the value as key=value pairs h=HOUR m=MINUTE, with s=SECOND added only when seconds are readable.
h=1 m=4
